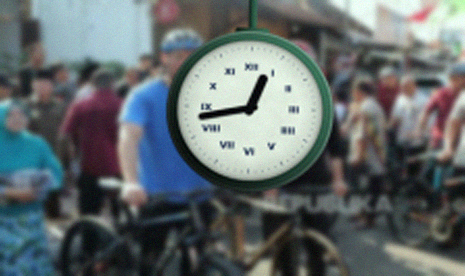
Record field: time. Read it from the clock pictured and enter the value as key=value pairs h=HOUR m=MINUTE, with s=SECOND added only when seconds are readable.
h=12 m=43
